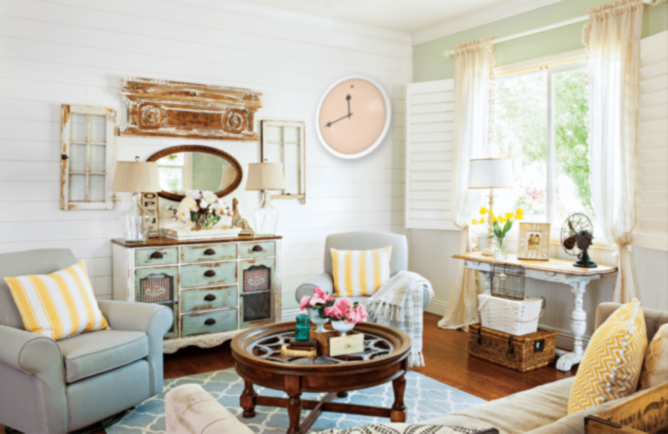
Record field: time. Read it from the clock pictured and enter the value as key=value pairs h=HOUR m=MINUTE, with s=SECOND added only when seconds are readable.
h=11 m=41
